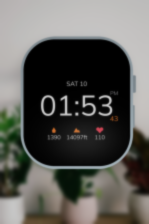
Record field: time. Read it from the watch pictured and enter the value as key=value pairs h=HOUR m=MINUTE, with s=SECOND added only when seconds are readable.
h=1 m=53
